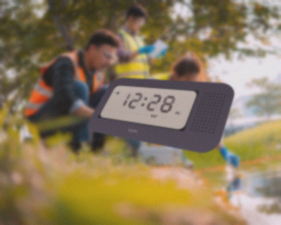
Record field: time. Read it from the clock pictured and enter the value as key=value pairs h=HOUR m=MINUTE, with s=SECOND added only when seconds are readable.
h=12 m=28
